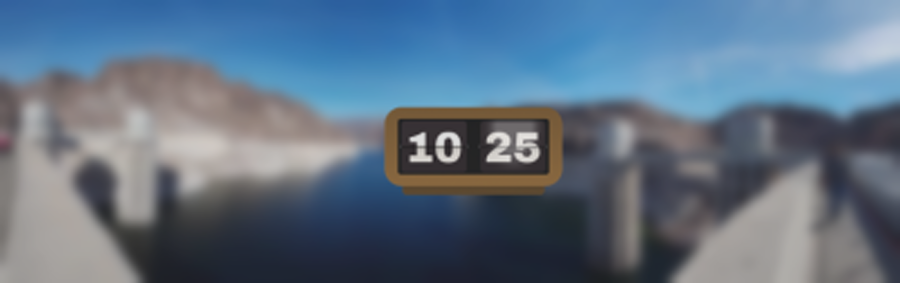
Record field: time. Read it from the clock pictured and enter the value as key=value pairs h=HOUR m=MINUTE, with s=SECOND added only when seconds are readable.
h=10 m=25
